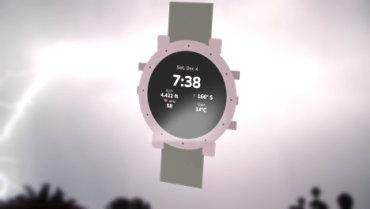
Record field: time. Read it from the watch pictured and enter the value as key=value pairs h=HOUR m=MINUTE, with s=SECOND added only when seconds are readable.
h=7 m=38
